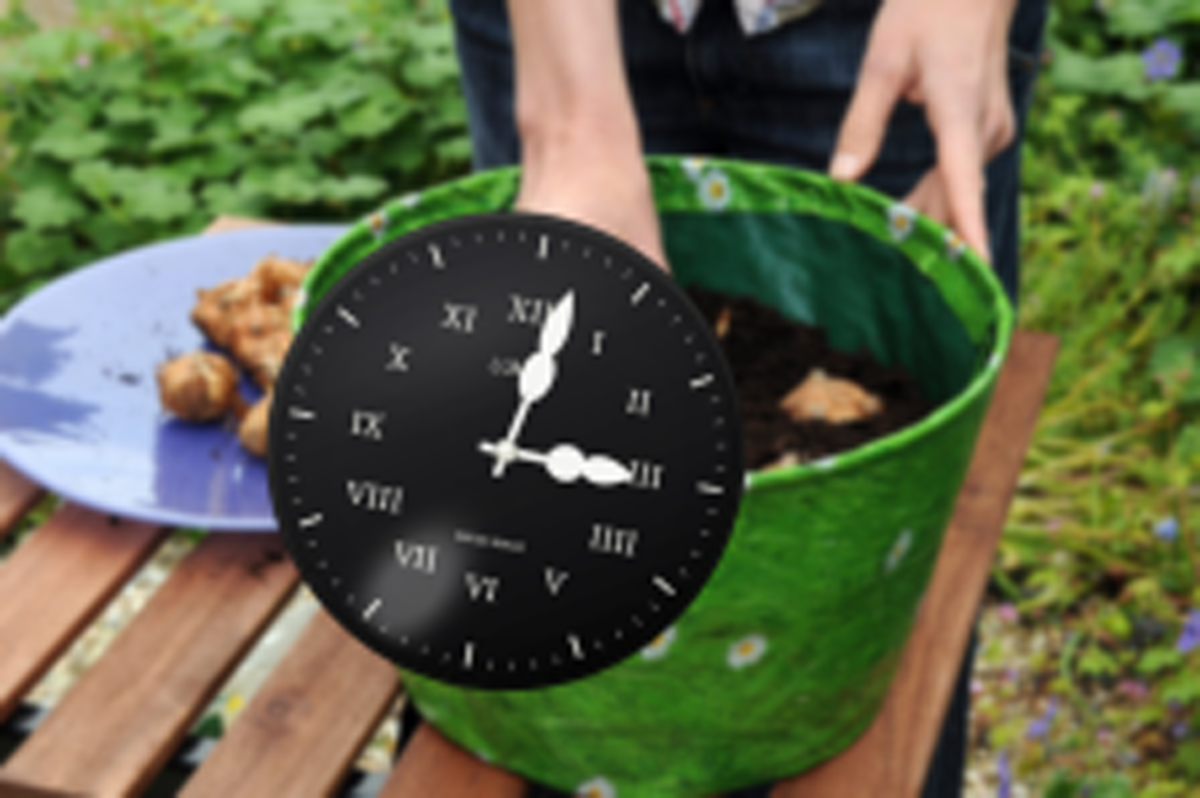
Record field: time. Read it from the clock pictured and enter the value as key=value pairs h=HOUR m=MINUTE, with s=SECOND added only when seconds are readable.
h=3 m=2
